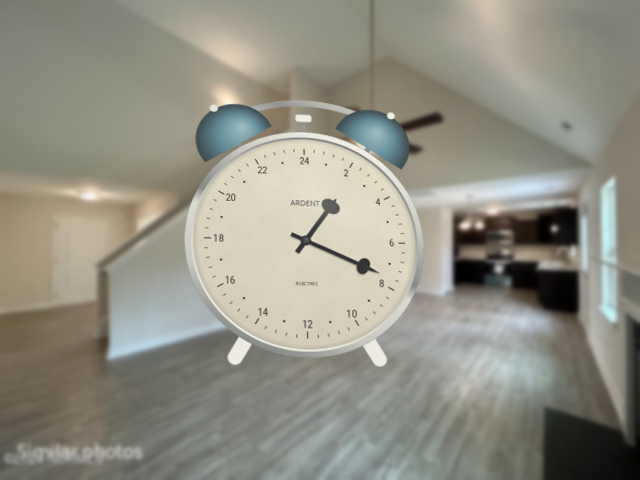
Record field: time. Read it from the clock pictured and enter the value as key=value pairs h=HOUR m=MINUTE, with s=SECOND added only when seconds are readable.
h=2 m=19
